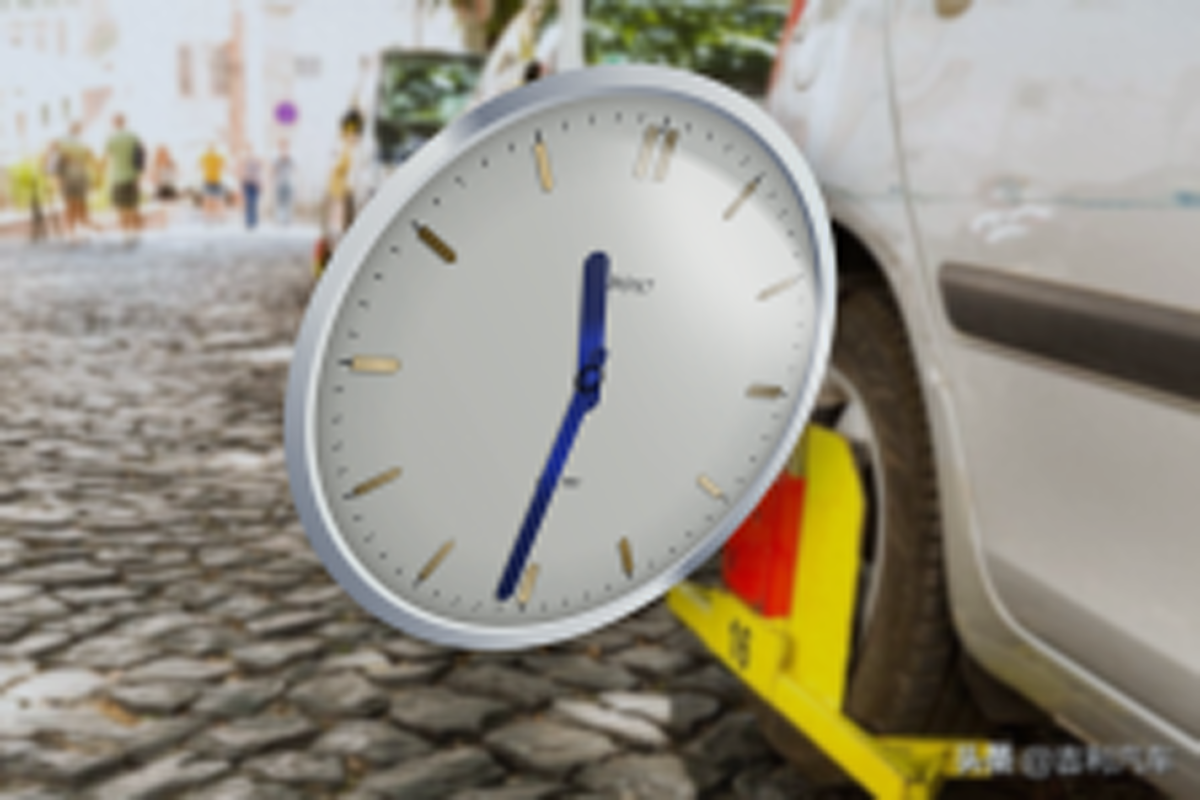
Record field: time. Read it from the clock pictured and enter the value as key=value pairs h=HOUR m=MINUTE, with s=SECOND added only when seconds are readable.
h=11 m=31
